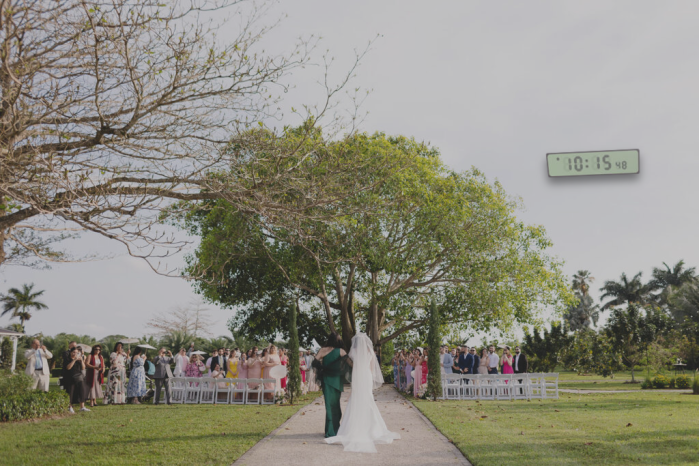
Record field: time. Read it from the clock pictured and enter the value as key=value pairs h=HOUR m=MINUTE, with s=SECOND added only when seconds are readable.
h=10 m=15 s=48
